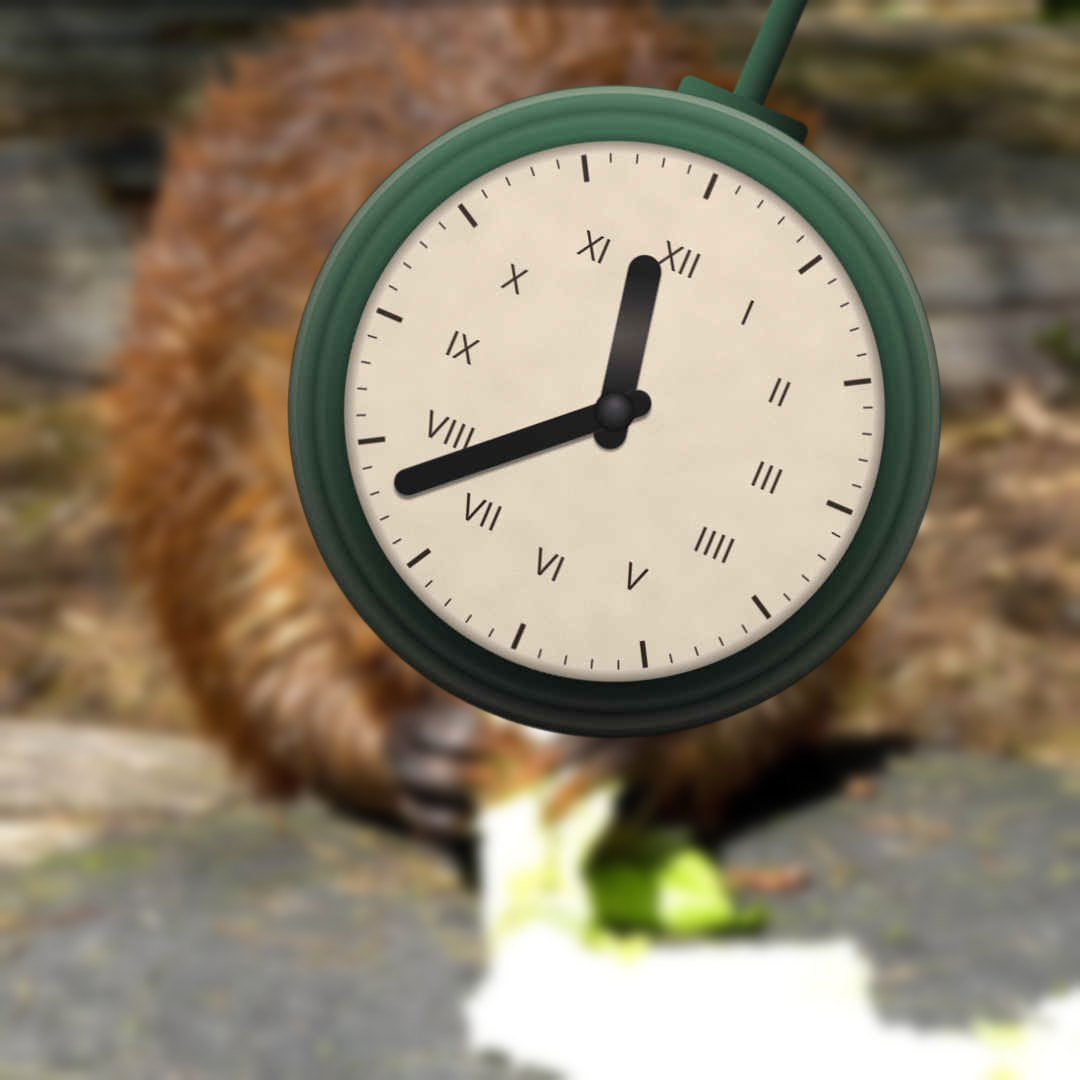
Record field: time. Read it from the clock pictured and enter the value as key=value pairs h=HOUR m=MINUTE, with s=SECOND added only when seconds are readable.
h=11 m=38
